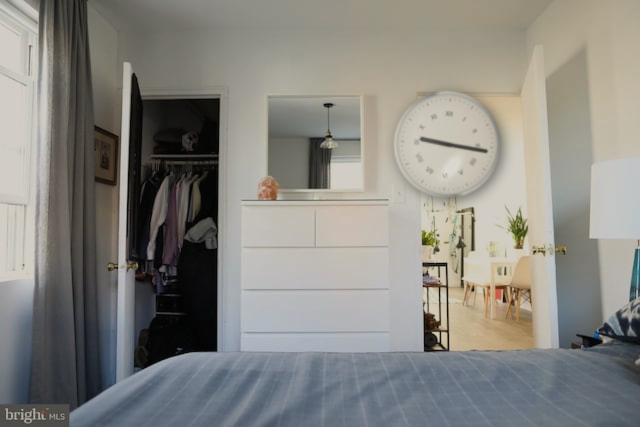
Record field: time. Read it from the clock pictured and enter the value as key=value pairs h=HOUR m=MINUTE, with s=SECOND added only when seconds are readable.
h=9 m=16
